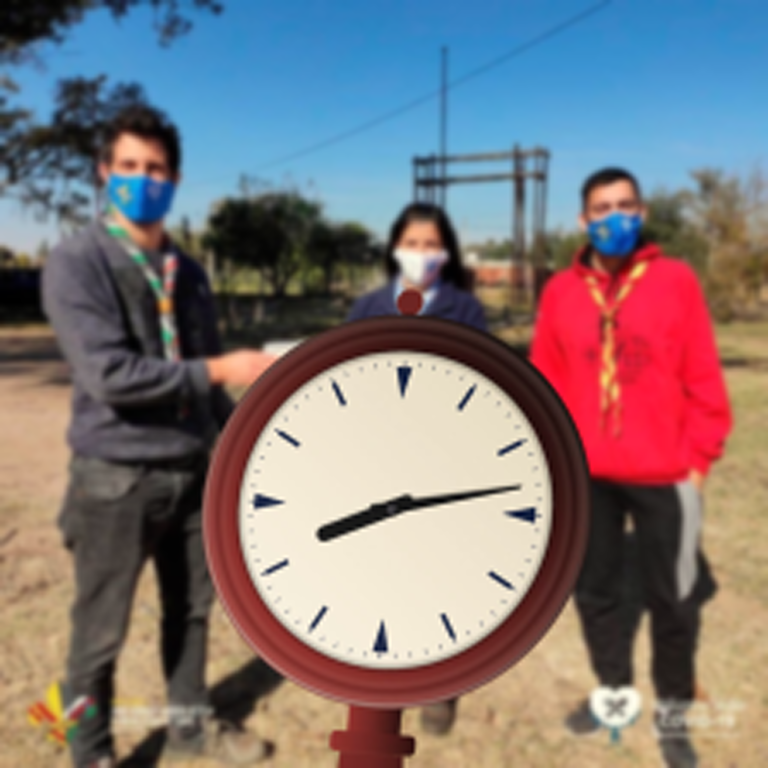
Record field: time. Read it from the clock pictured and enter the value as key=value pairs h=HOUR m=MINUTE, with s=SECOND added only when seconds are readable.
h=8 m=13
